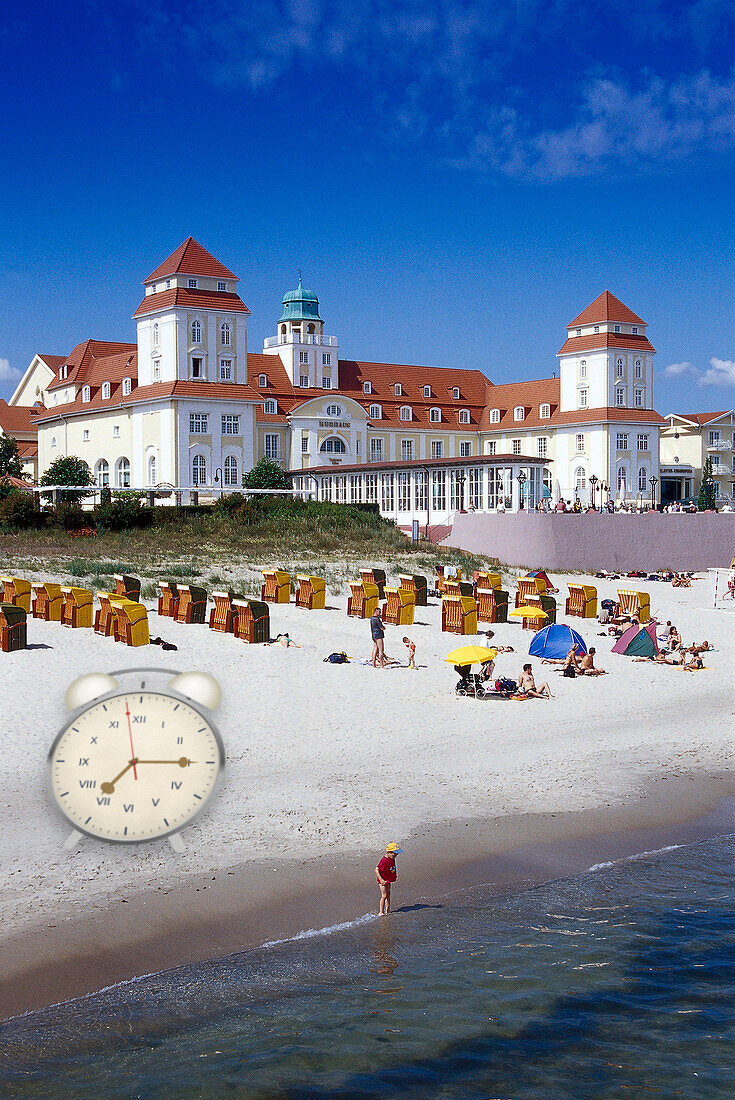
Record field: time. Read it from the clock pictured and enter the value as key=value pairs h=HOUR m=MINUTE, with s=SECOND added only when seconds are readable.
h=7 m=14 s=58
